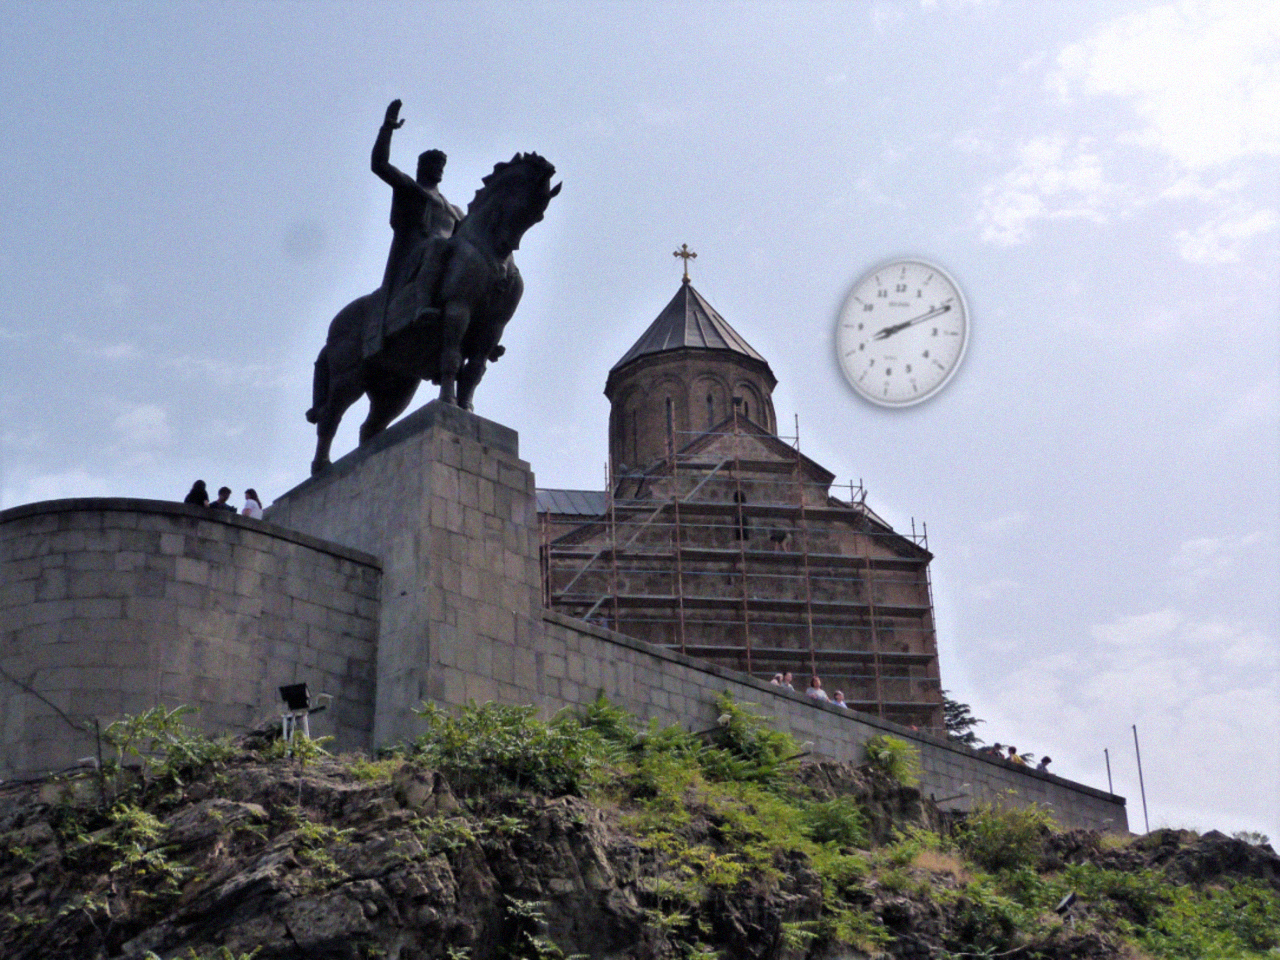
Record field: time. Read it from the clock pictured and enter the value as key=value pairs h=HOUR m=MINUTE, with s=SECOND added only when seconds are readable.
h=8 m=11
